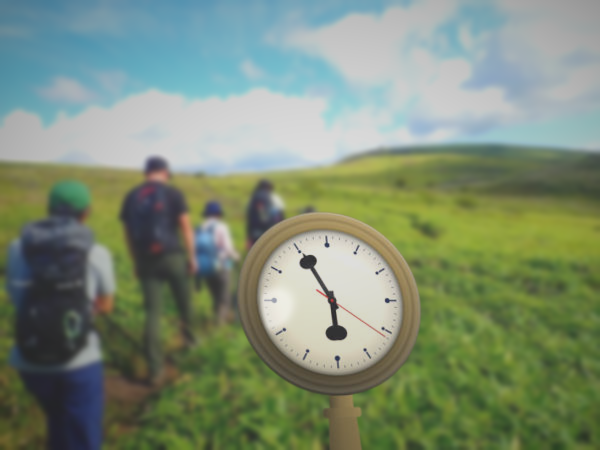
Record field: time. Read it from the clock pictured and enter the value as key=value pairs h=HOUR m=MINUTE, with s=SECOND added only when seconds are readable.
h=5 m=55 s=21
